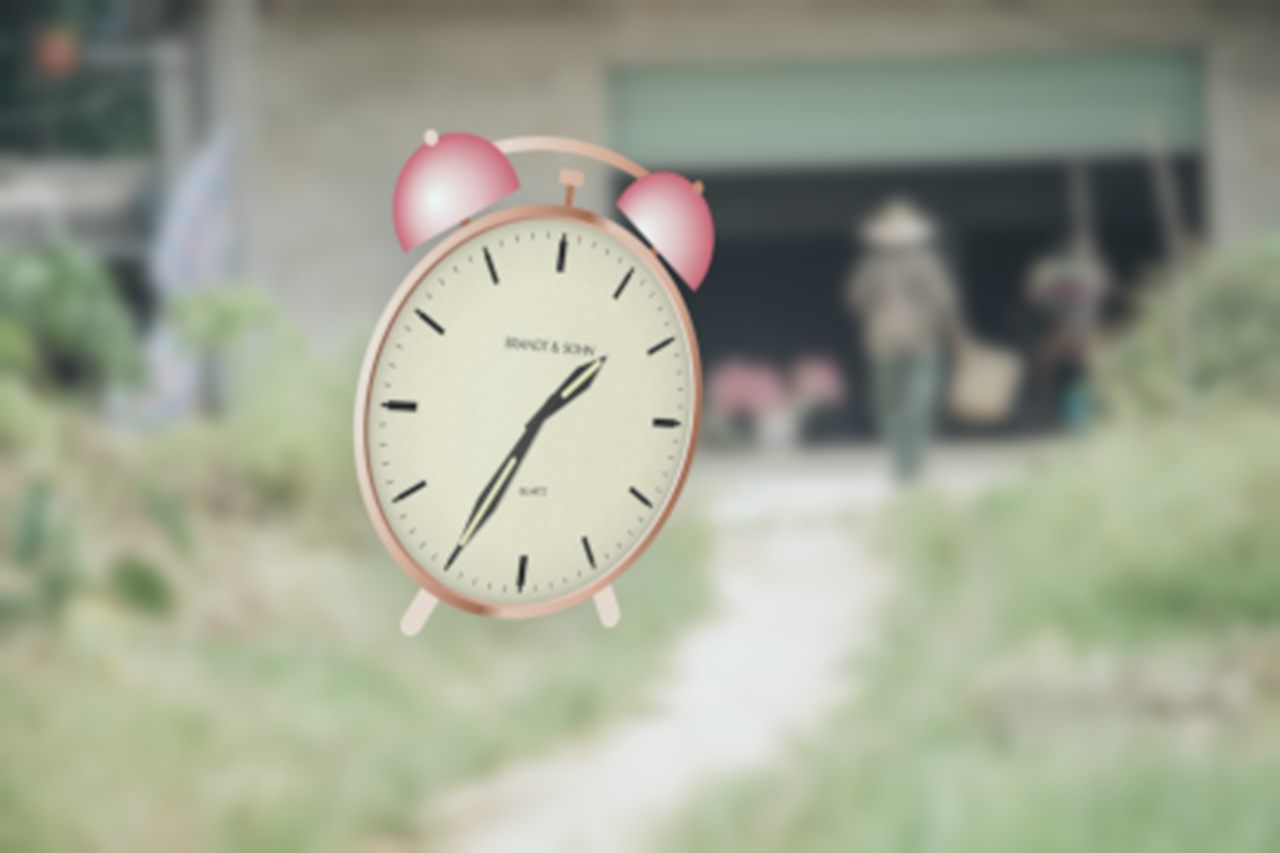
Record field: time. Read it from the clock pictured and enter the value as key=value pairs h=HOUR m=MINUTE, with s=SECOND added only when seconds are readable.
h=1 m=35
